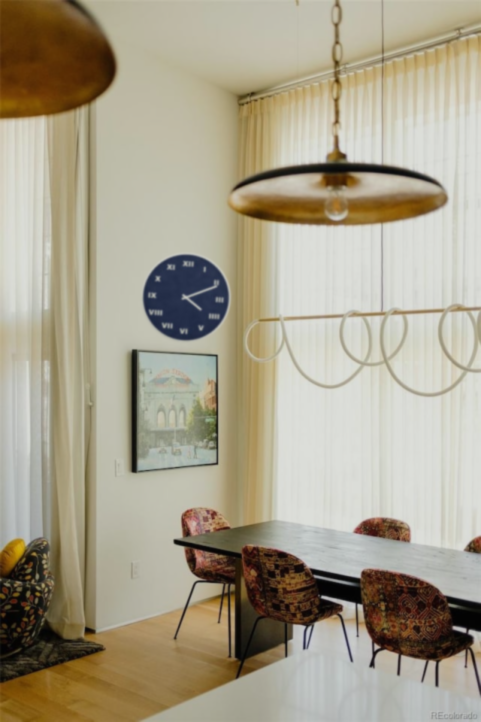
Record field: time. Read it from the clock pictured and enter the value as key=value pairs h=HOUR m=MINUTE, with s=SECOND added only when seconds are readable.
h=4 m=11
